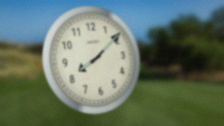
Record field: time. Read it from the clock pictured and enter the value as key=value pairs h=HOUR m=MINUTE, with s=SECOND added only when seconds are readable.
h=8 m=9
